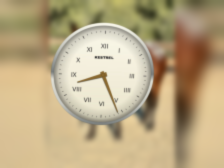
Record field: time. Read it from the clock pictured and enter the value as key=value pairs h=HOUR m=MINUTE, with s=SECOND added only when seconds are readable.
h=8 m=26
